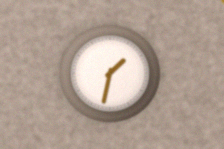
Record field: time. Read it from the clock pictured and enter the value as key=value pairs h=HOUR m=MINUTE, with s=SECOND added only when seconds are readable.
h=1 m=32
